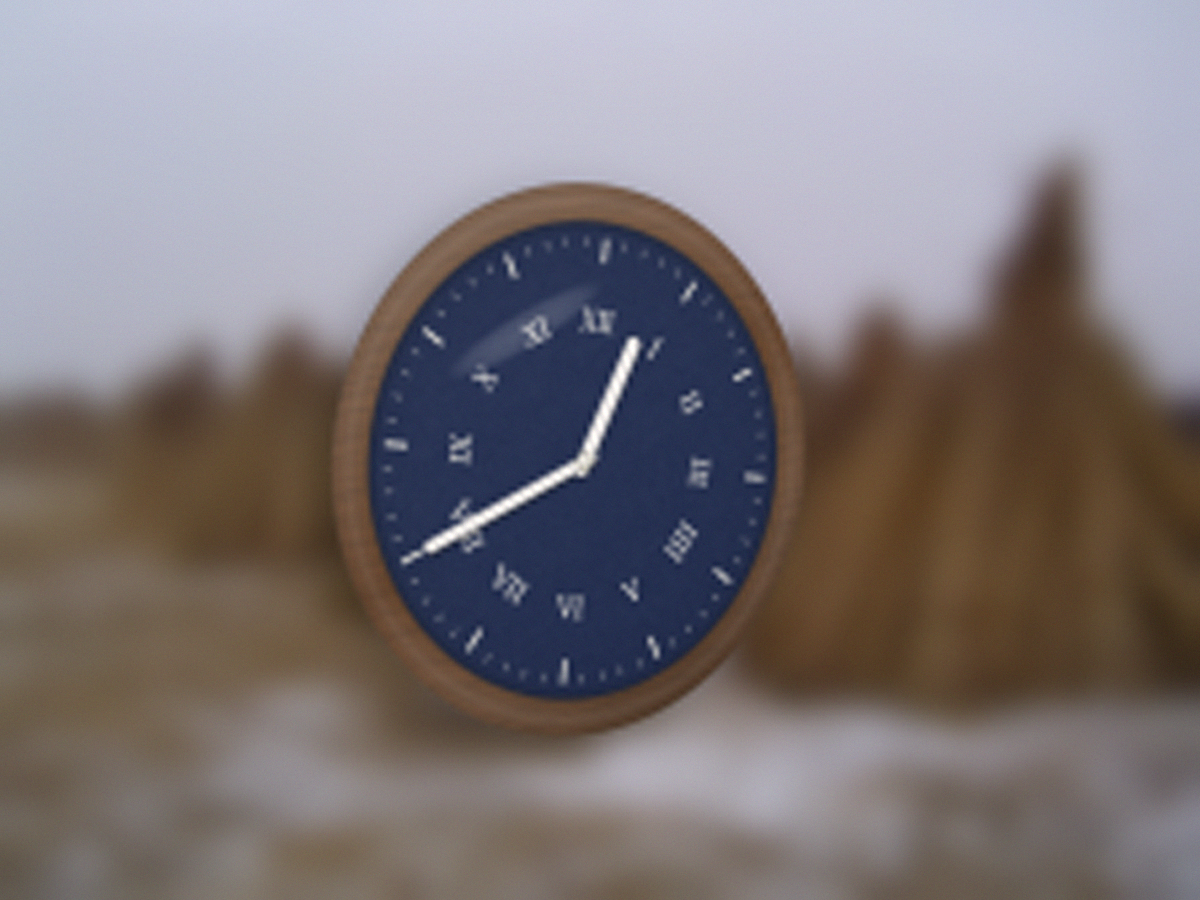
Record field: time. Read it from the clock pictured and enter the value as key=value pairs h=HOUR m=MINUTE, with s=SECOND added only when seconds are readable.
h=12 m=40
